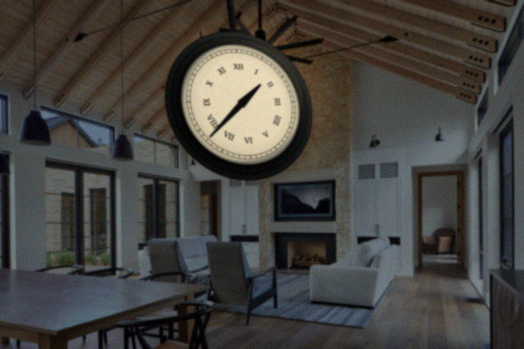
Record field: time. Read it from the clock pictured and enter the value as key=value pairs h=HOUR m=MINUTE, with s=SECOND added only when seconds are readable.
h=1 m=38
